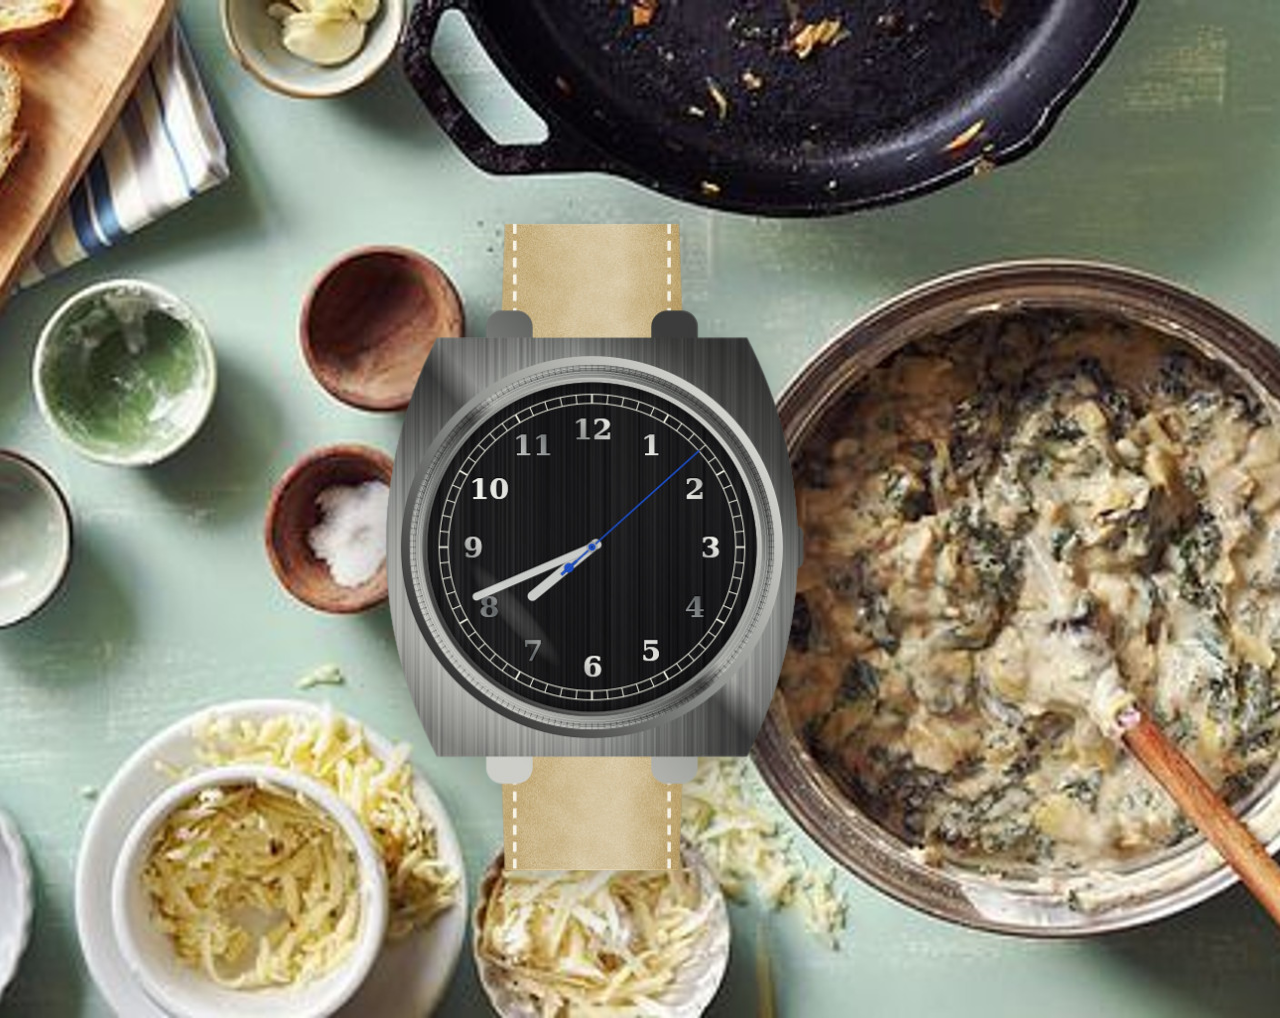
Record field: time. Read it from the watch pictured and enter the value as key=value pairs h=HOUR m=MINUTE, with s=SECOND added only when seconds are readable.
h=7 m=41 s=8
